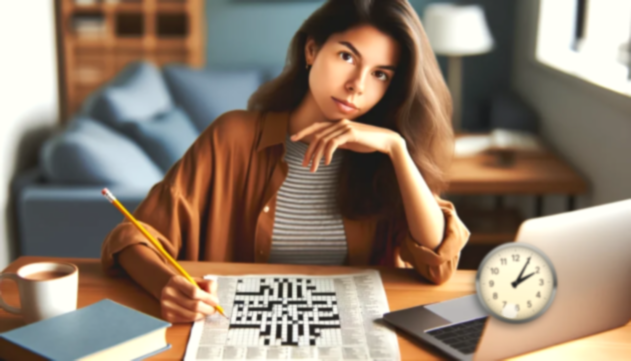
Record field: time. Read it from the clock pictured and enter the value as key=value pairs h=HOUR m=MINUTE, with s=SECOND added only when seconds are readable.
h=2 m=5
